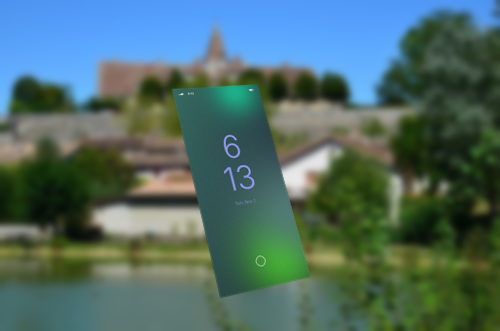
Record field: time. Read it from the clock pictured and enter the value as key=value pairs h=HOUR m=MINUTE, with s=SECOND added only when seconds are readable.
h=6 m=13
